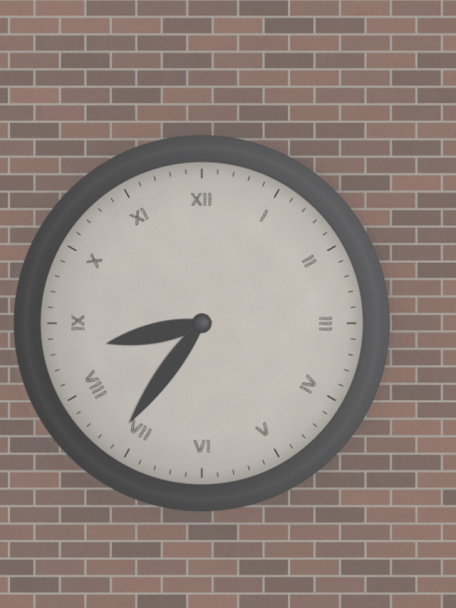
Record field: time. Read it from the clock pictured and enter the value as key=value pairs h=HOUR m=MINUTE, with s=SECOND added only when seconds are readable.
h=8 m=36
